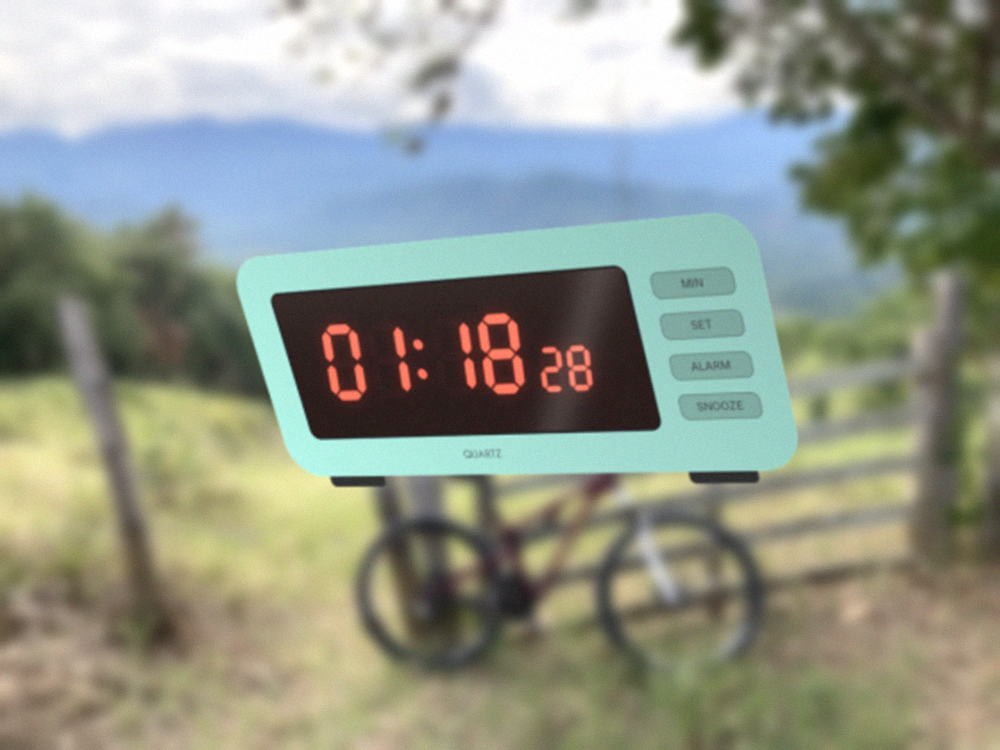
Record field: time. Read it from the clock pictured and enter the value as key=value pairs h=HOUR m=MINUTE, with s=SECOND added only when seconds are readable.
h=1 m=18 s=28
